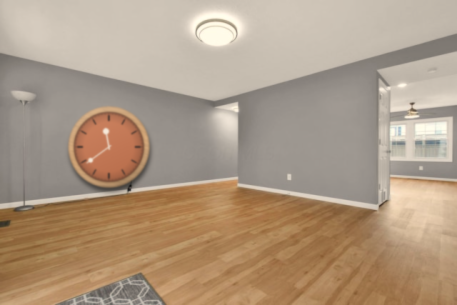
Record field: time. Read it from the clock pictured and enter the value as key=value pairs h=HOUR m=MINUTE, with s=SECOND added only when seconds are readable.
h=11 m=39
